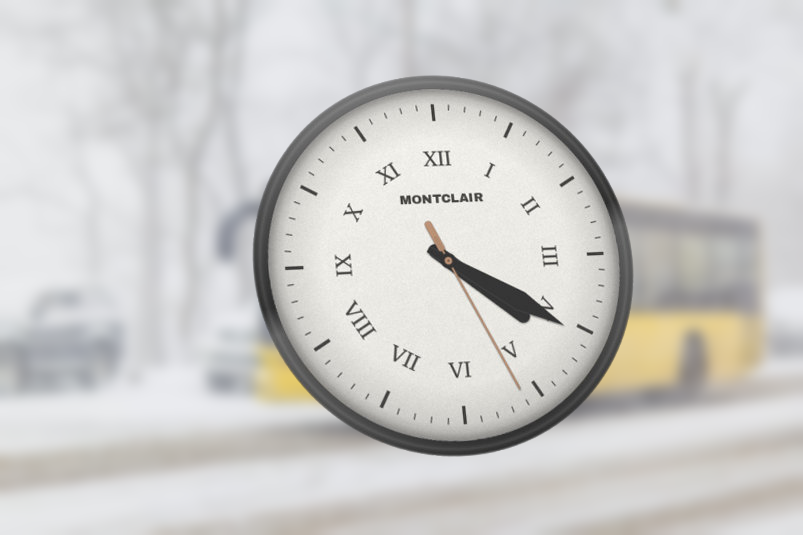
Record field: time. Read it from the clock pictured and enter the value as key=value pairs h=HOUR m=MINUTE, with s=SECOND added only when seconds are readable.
h=4 m=20 s=26
